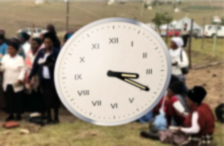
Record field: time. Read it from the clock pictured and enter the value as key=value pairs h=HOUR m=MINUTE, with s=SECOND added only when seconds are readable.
h=3 m=20
